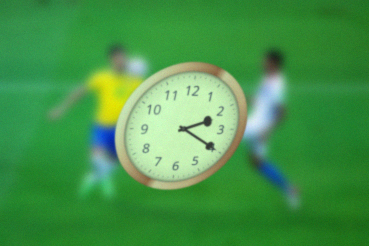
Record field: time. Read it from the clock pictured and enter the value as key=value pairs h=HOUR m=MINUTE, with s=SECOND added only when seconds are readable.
h=2 m=20
